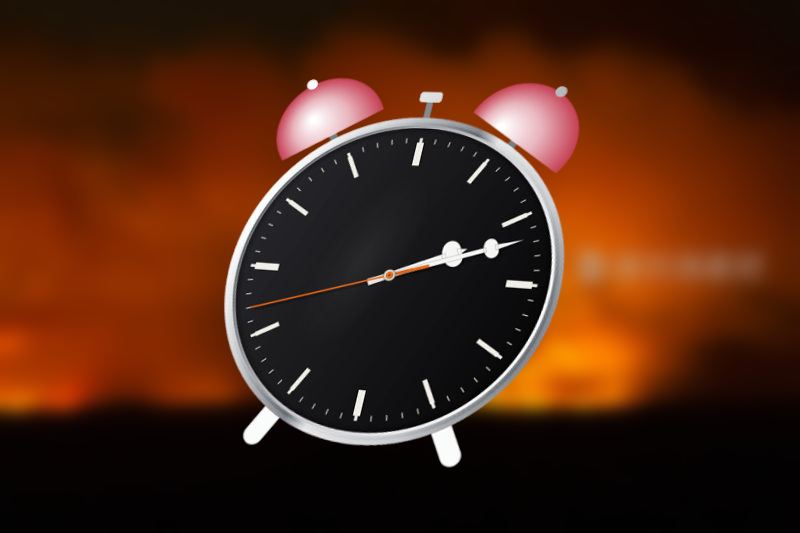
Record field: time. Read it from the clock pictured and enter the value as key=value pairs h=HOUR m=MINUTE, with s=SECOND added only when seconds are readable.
h=2 m=11 s=42
